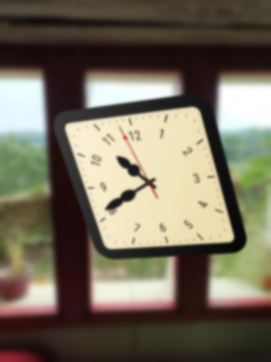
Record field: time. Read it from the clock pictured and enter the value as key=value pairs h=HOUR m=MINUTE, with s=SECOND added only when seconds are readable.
h=10 m=40 s=58
